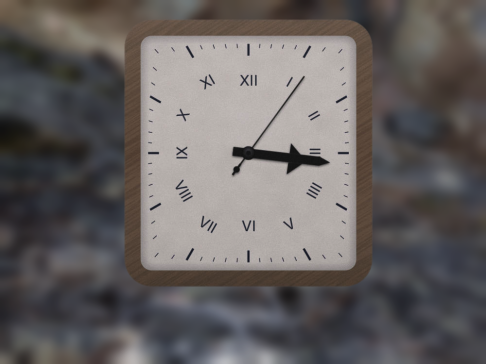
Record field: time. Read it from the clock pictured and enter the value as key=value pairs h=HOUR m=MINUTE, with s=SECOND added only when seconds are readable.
h=3 m=16 s=6
